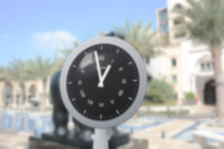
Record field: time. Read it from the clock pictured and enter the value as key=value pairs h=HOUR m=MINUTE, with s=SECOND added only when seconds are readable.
h=12 m=58
